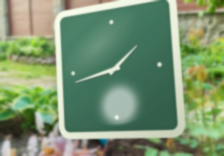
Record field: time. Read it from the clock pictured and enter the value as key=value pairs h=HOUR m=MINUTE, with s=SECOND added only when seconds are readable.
h=1 m=43
